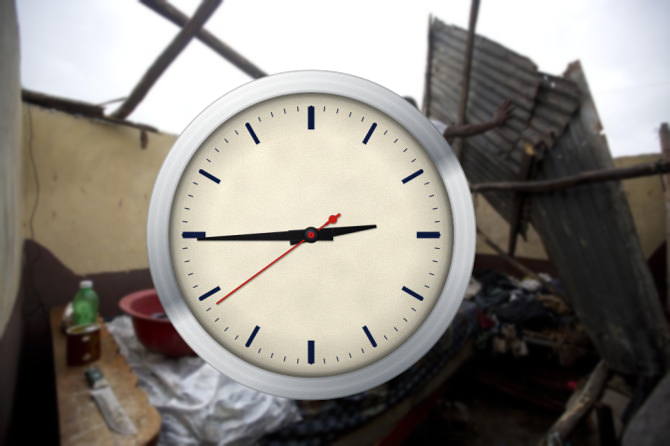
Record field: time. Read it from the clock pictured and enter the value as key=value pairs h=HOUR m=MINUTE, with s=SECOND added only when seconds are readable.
h=2 m=44 s=39
